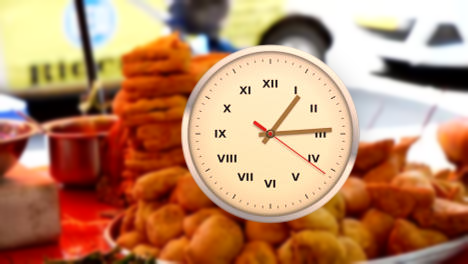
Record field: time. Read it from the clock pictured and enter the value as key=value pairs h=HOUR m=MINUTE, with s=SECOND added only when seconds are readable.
h=1 m=14 s=21
